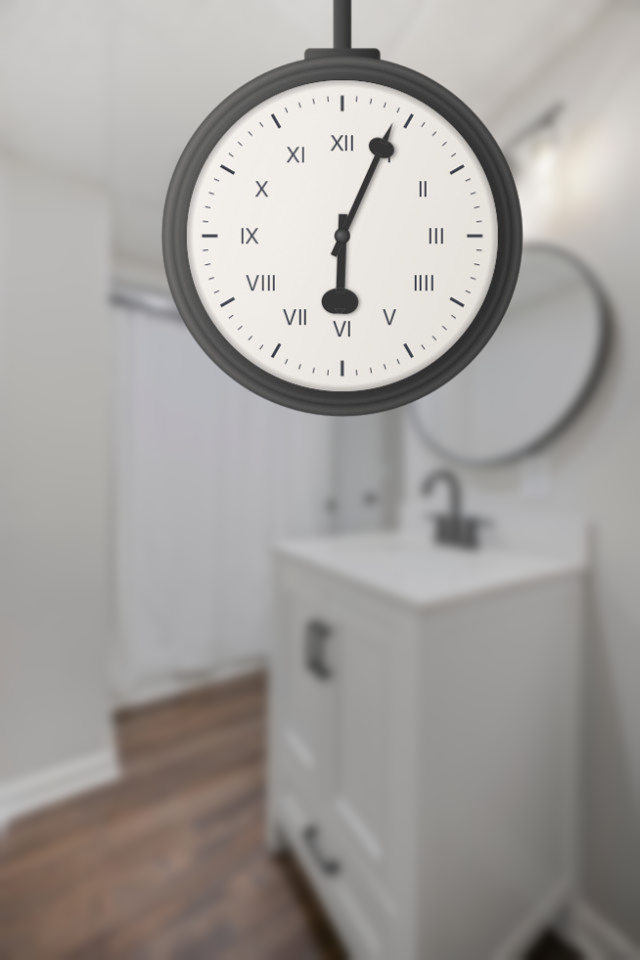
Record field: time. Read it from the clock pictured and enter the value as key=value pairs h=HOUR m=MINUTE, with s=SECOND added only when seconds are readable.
h=6 m=4
